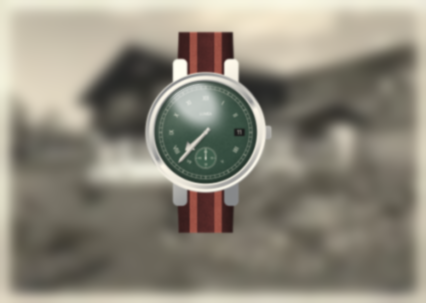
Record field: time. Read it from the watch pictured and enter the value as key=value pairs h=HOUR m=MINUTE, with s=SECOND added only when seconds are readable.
h=7 m=37
